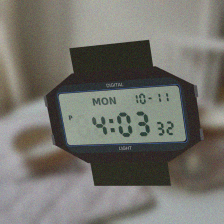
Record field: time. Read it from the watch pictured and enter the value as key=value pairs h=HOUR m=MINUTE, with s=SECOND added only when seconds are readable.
h=4 m=3 s=32
